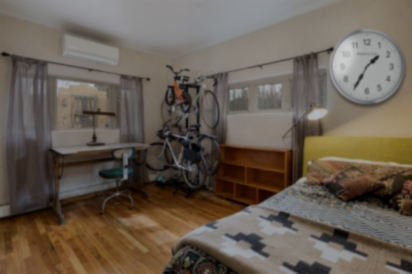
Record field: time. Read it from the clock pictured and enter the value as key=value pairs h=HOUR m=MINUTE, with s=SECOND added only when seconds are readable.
h=1 m=35
